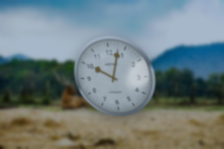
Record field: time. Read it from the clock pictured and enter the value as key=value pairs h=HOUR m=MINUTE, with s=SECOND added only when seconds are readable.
h=10 m=3
